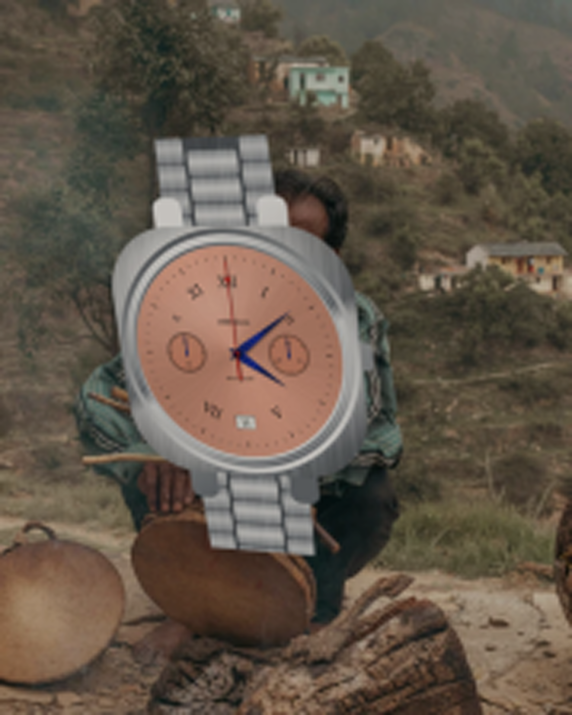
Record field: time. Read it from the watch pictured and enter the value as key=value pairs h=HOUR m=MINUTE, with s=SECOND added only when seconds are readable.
h=4 m=9
